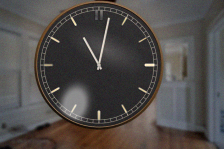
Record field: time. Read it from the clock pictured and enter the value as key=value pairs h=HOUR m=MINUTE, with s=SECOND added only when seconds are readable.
h=11 m=2
